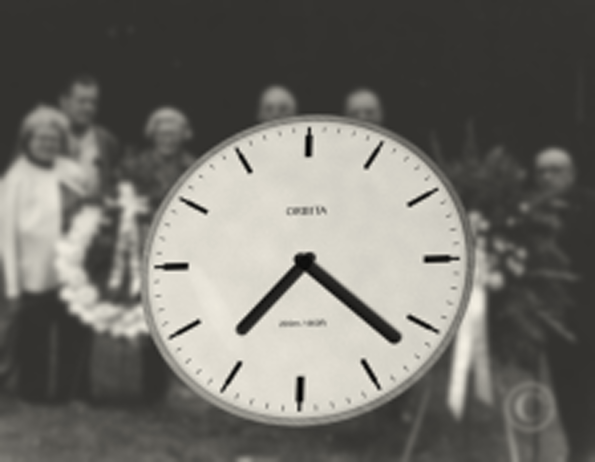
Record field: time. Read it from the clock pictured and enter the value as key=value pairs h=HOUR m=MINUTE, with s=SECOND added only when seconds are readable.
h=7 m=22
